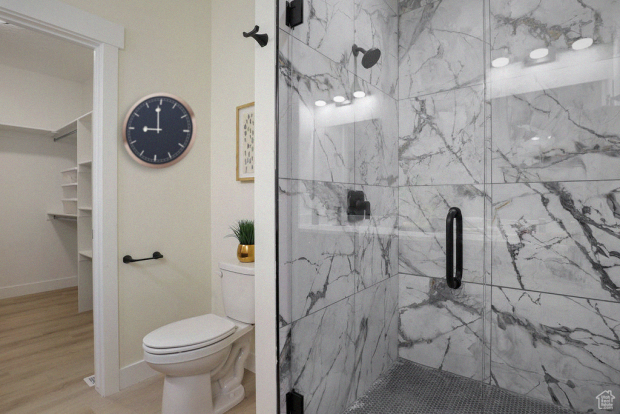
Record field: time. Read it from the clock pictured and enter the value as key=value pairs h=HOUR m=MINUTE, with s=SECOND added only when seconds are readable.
h=8 m=59
